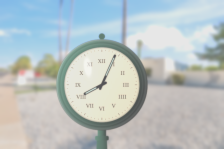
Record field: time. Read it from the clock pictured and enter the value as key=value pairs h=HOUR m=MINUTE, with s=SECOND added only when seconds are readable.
h=8 m=4
